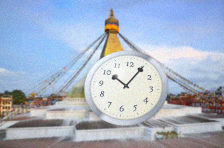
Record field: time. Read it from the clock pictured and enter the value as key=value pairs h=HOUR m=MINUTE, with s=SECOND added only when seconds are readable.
h=10 m=5
